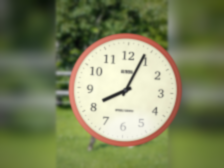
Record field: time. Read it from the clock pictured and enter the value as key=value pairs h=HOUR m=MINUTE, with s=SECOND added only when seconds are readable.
h=8 m=4
